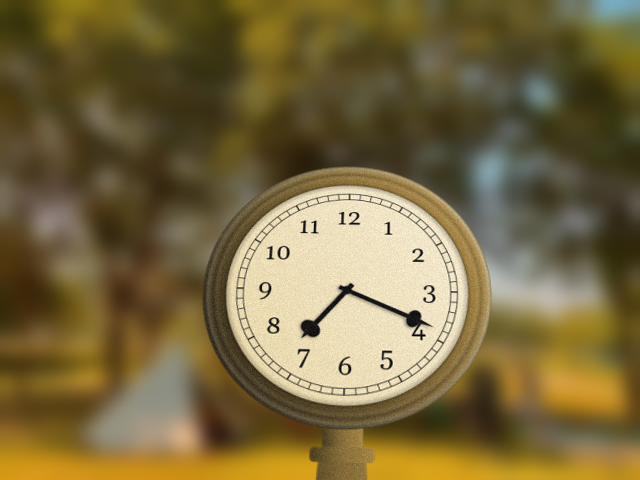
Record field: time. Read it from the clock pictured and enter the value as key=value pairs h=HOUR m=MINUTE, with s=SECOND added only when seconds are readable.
h=7 m=19
